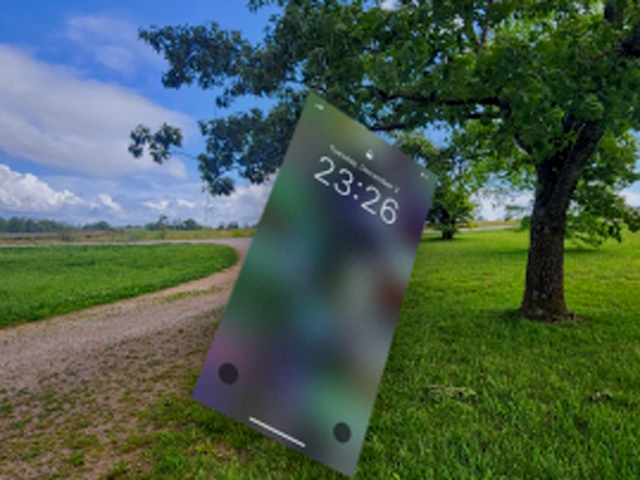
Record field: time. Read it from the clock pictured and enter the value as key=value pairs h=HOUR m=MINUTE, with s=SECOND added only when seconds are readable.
h=23 m=26
